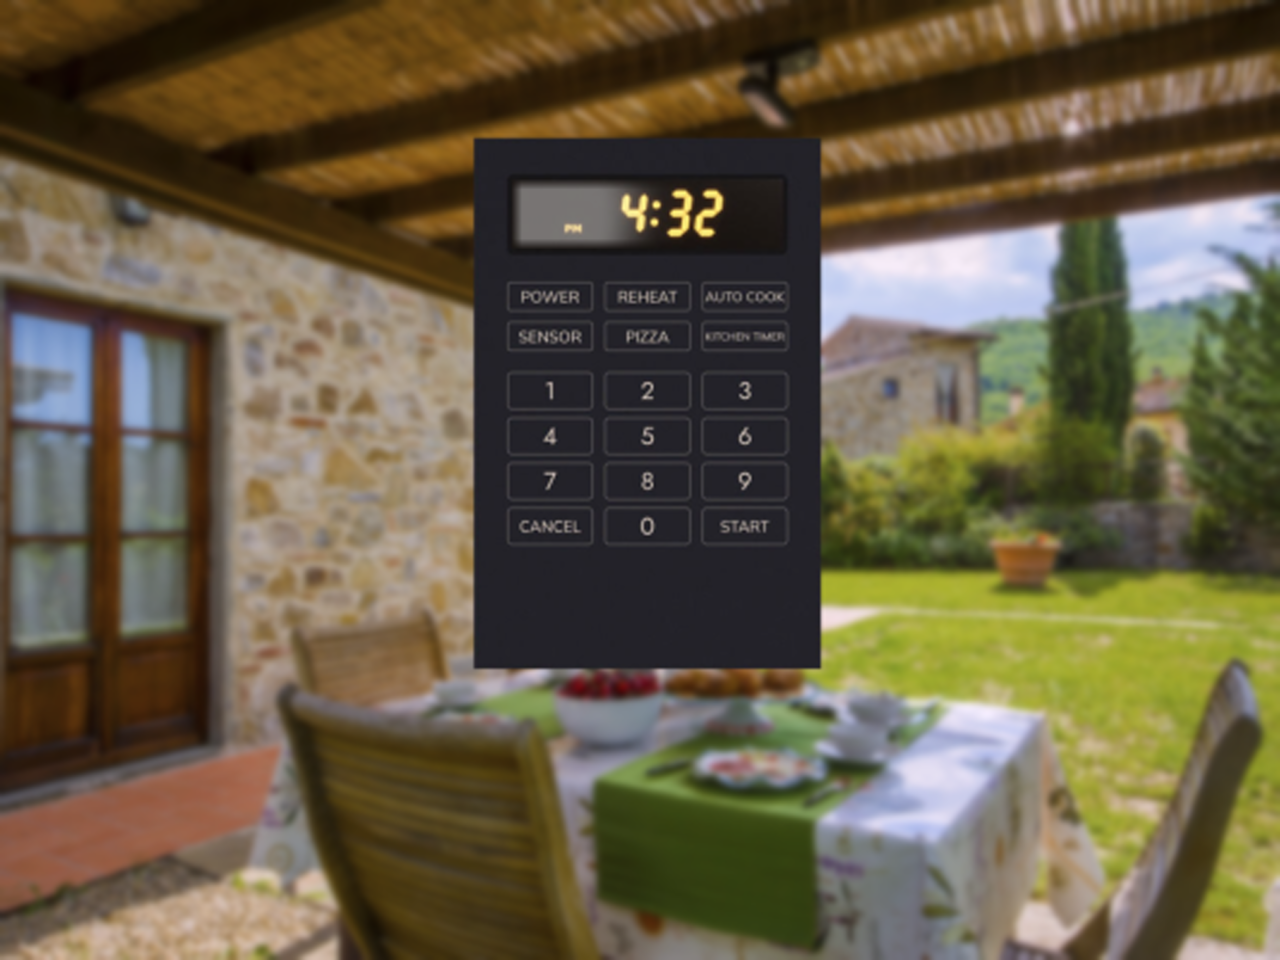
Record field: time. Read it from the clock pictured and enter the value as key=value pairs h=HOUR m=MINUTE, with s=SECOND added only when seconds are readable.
h=4 m=32
